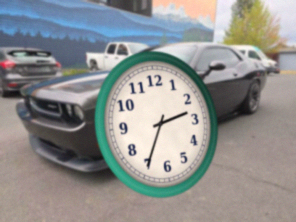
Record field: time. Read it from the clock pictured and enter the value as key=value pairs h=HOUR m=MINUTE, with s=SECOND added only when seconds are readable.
h=2 m=35
